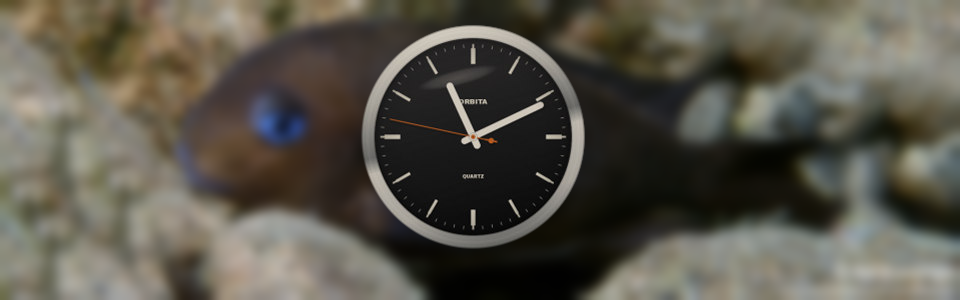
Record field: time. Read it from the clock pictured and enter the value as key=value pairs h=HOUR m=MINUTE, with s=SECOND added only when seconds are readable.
h=11 m=10 s=47
